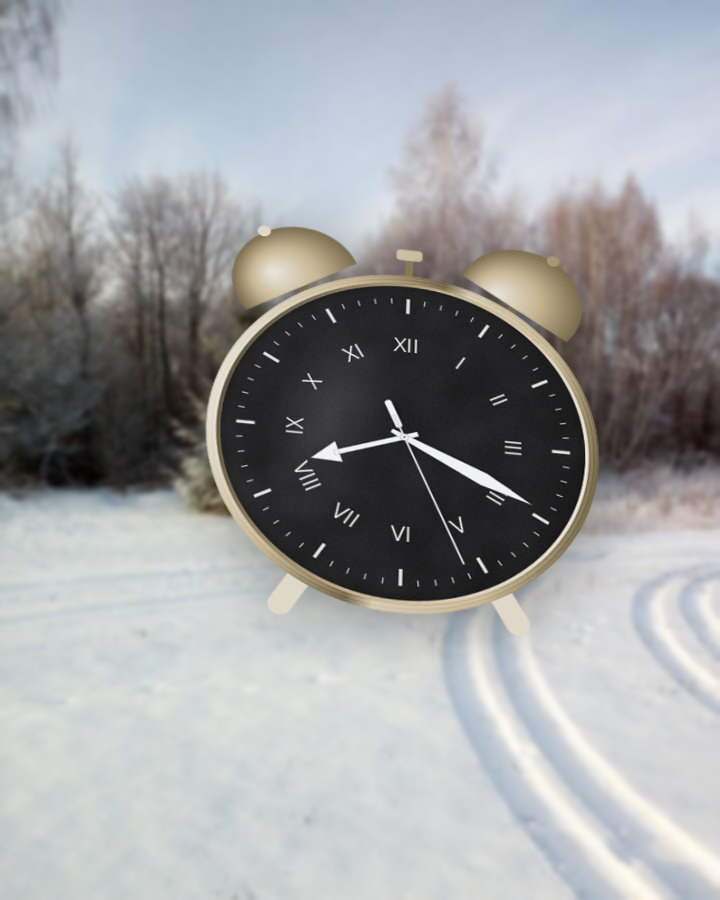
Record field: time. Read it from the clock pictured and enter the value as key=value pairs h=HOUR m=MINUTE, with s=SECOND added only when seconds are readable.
h=8 m=19 s=26
